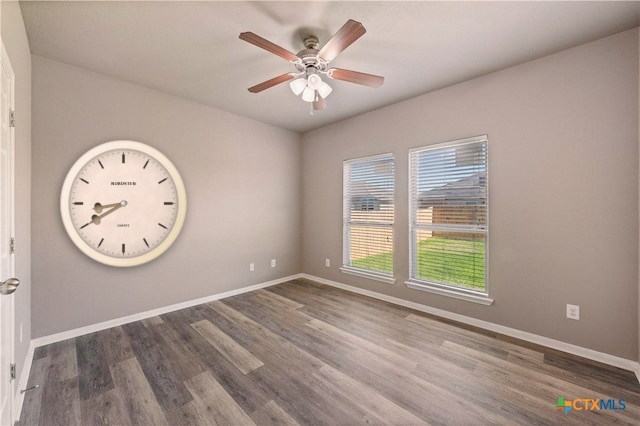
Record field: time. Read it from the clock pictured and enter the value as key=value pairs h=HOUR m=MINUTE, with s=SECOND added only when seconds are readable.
h=8 m=40
